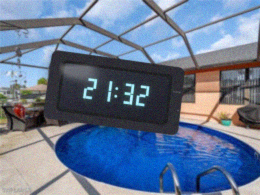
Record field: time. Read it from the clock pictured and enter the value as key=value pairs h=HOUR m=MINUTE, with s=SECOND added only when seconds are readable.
h=21 m=32
